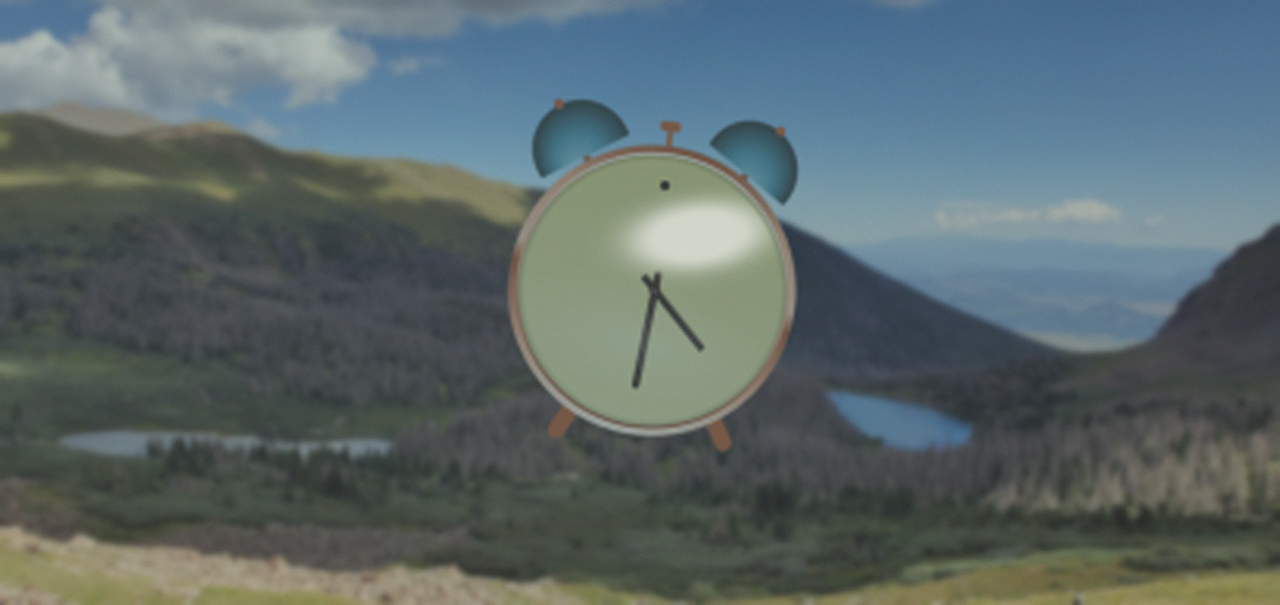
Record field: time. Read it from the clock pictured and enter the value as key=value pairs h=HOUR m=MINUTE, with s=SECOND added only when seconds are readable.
h=4 m=31
